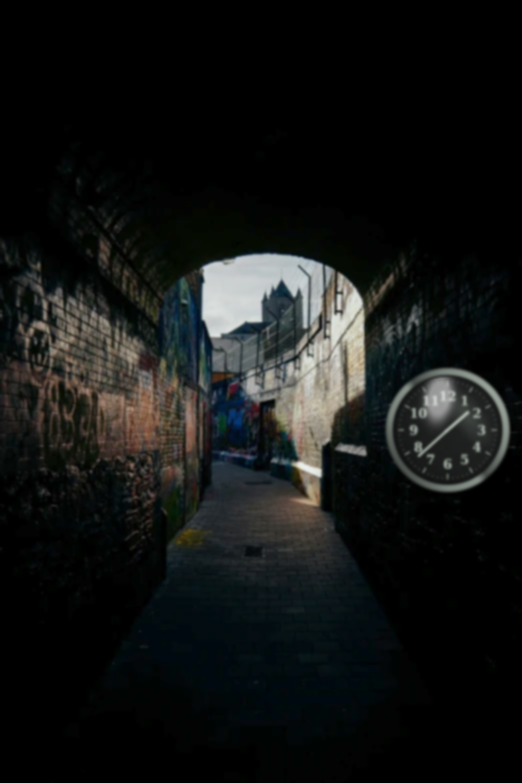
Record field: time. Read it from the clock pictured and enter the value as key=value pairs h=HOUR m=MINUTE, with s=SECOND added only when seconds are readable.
h=1 m=38
